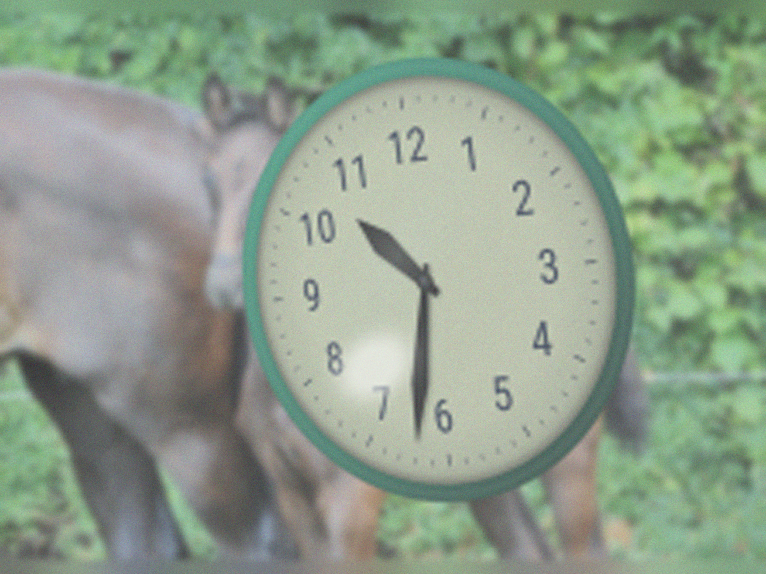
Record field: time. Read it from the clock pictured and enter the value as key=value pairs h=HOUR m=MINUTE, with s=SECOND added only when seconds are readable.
h=10 m=32
